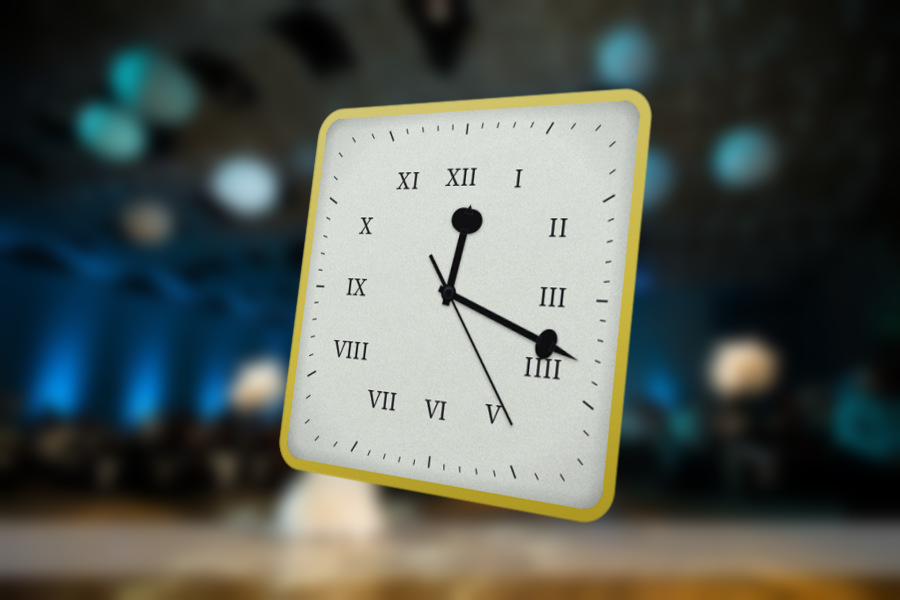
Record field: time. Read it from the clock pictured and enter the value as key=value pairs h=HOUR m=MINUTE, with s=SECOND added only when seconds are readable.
h=12 m=18 s=24
